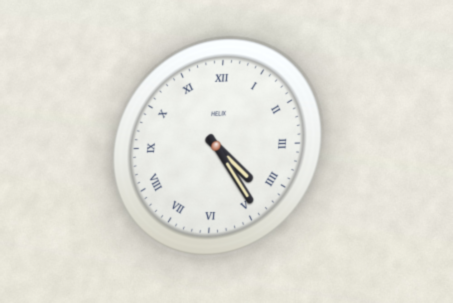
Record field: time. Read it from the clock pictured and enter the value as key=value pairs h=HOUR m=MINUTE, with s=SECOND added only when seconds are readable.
h=4 m=24
